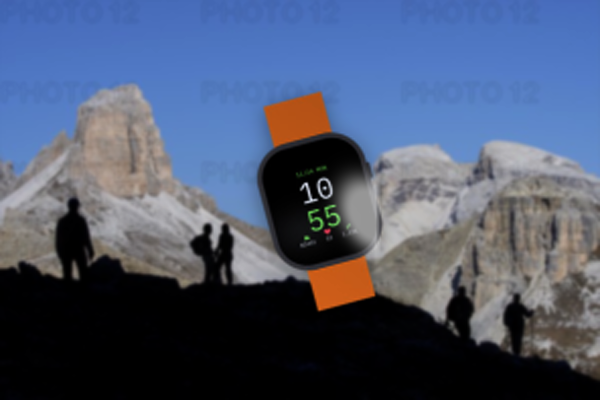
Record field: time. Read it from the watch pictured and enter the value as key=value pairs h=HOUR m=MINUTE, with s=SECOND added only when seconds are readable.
h=10 m=55
